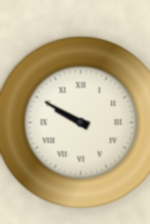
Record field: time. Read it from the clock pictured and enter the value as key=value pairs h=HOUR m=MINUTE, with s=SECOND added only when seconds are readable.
h=9 m=50
